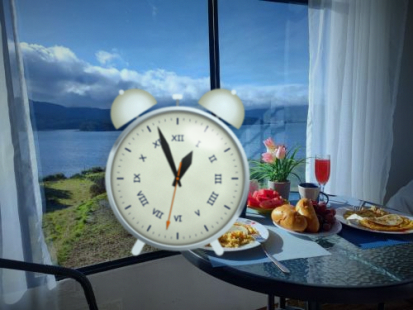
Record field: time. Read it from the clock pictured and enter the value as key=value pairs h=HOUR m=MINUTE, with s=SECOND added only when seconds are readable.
h=12 m=56 s=32
